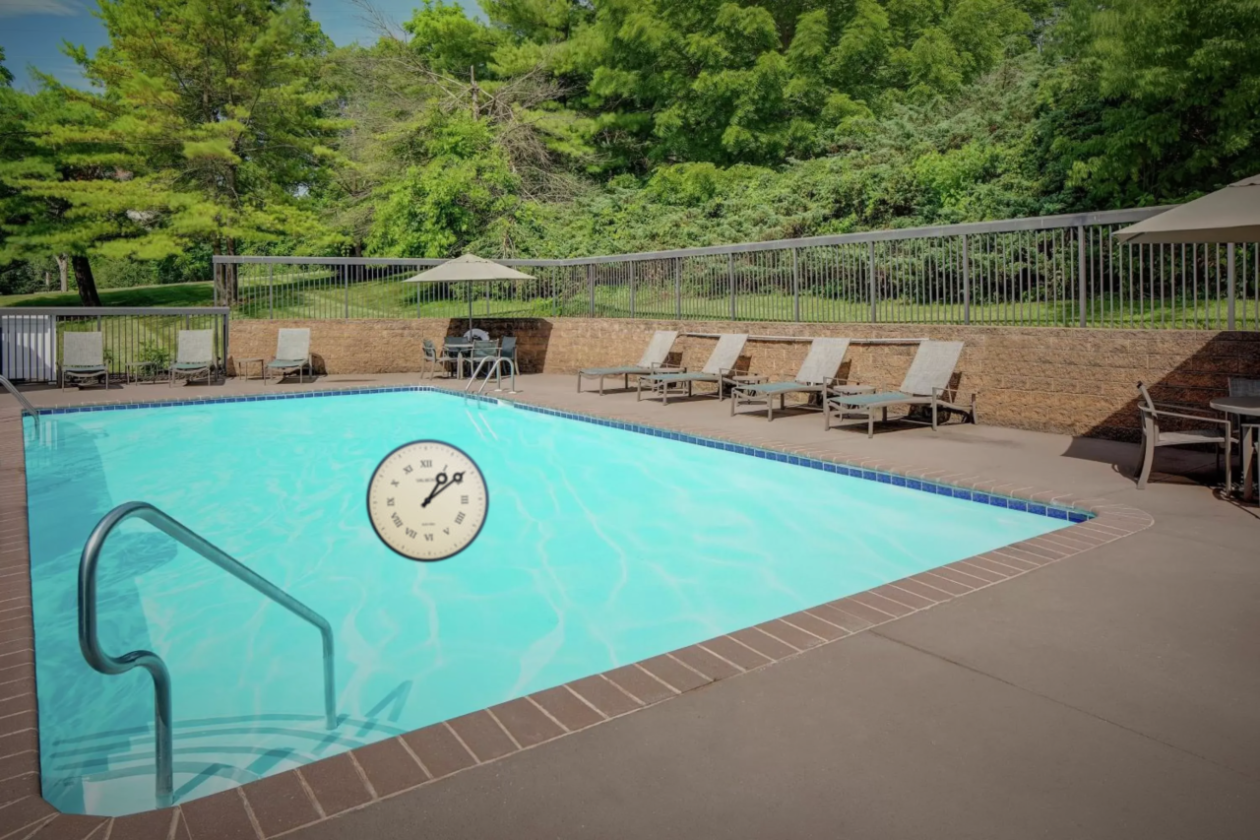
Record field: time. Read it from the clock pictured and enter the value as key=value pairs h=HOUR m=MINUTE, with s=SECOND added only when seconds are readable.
h=1 m=9
